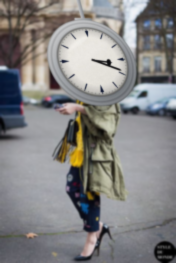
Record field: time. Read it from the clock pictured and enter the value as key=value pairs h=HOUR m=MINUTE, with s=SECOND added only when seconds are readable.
h=3 m=19
